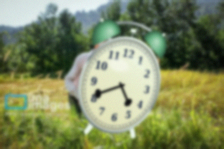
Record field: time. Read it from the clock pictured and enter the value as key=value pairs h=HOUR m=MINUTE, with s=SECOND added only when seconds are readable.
h=4 m=41
